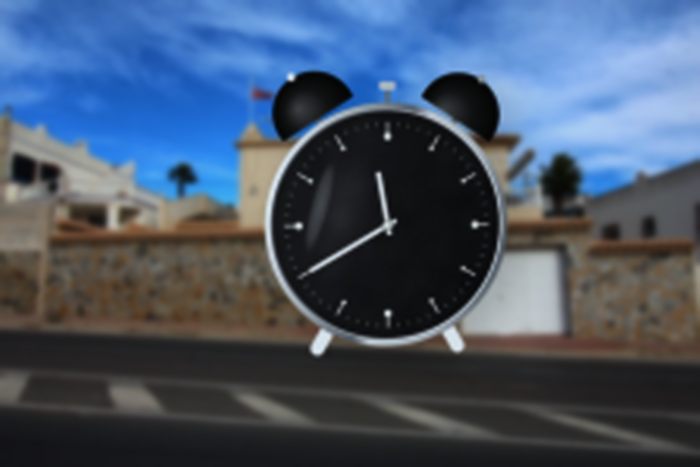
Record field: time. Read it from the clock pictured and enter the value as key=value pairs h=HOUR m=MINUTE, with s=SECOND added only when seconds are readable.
h=11 m=40
